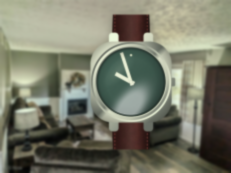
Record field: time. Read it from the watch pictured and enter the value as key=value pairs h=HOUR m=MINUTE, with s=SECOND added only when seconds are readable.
h=9 m=57
